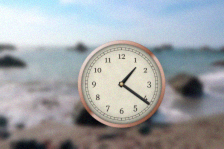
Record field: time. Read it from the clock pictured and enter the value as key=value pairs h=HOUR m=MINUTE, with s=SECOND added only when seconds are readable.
h=1 m=21
